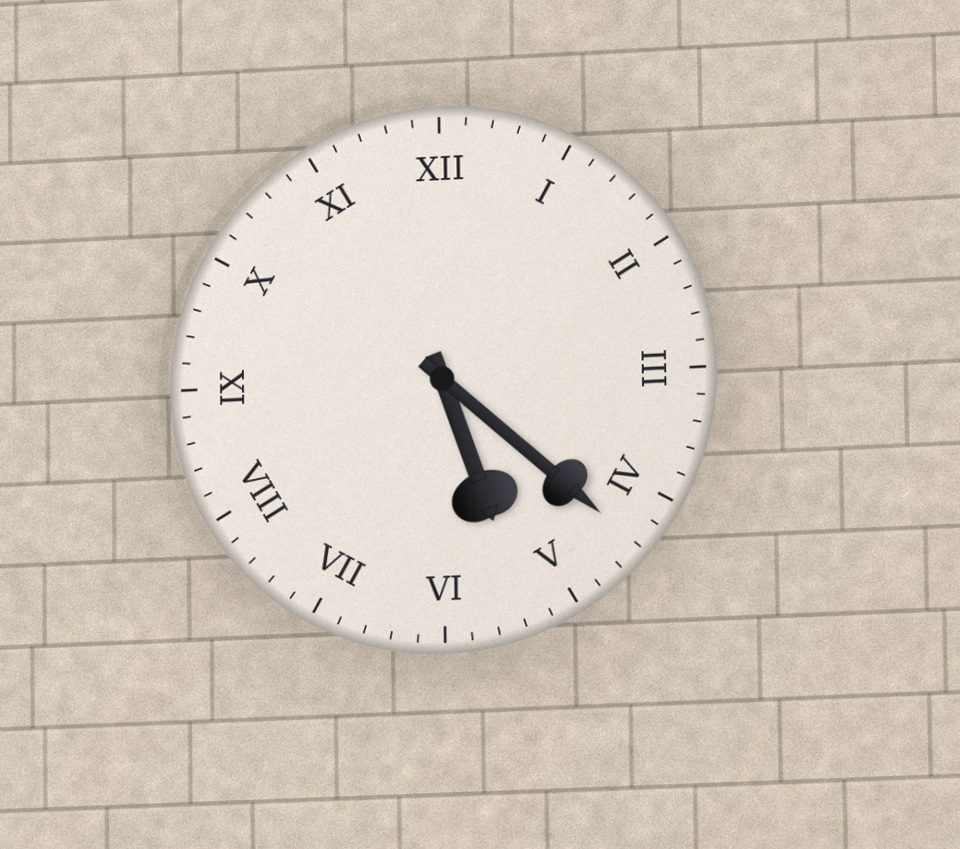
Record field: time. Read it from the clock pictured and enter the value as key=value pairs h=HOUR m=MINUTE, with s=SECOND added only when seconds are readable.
h=5 m=22
